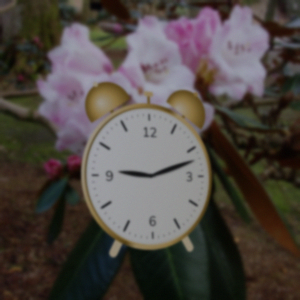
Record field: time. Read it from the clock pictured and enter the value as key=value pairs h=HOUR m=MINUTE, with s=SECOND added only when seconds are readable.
h=9 m=12
